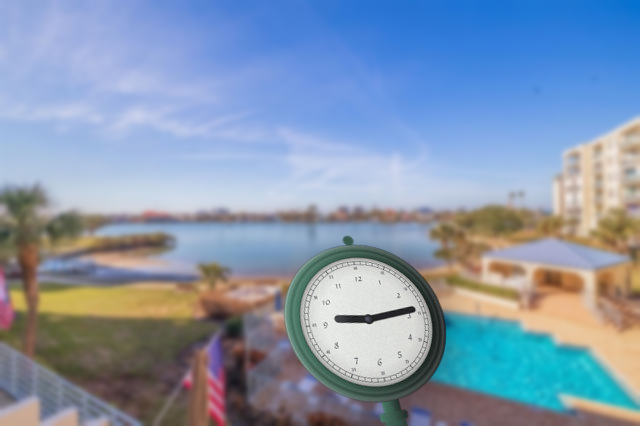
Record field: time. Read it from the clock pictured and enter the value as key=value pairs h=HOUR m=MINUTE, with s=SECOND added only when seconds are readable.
h=9 m=14
